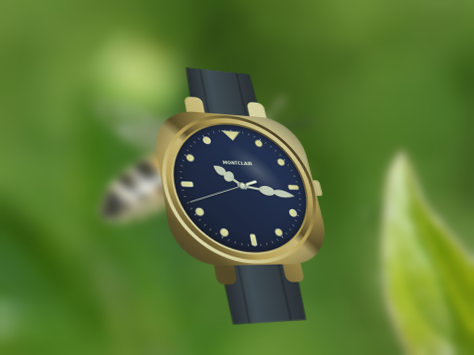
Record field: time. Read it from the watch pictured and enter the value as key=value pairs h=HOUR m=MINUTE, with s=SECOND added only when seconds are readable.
h=10 m=16 s=42
